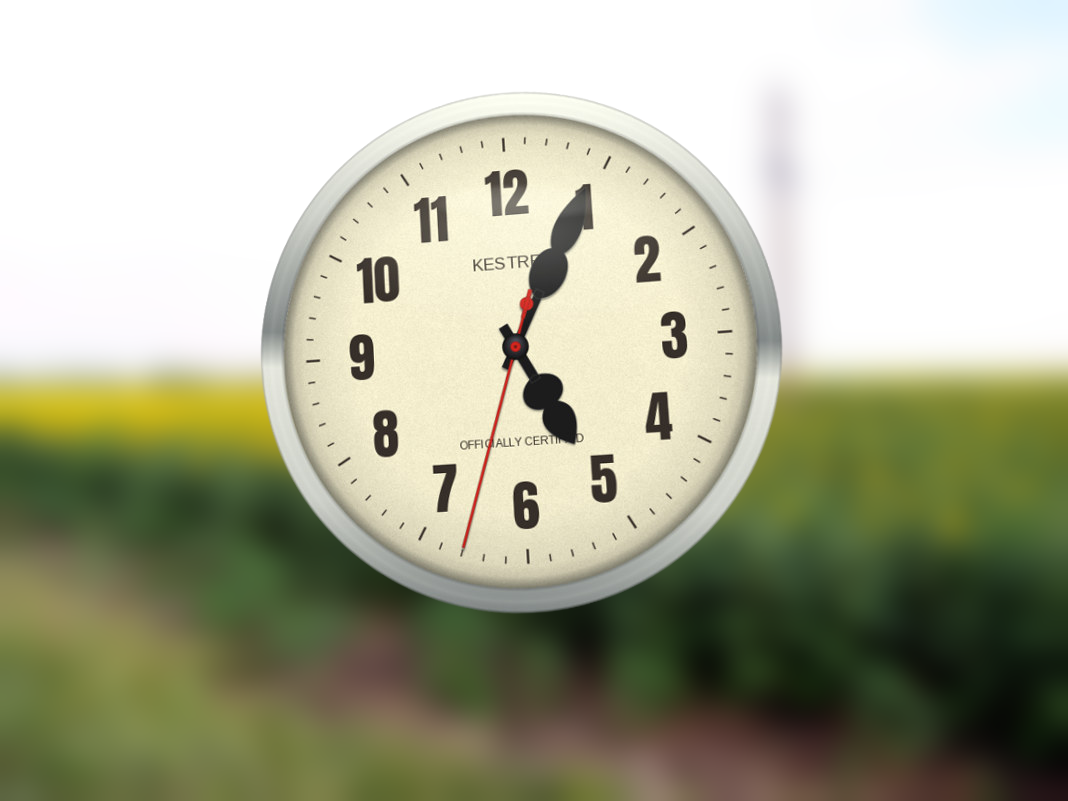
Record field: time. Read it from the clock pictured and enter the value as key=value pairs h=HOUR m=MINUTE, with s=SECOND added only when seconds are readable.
h=5 m=4 s=33
